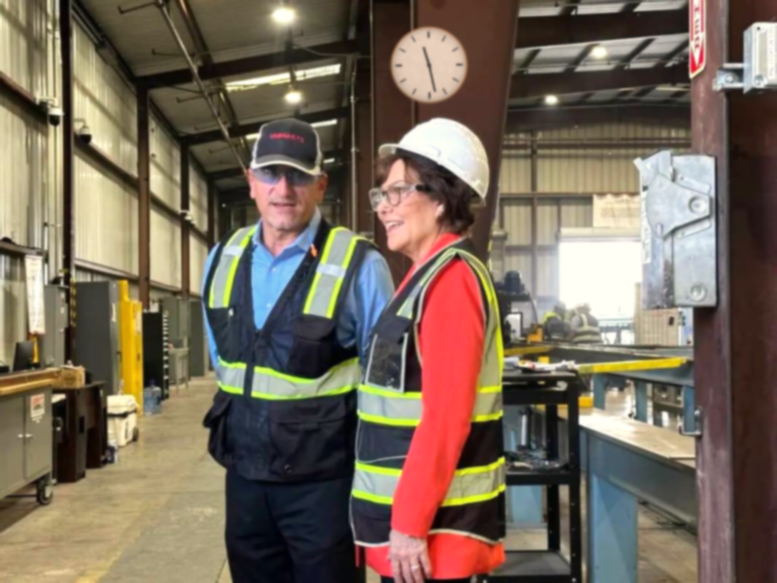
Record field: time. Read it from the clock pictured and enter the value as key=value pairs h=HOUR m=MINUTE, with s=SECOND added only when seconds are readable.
h=11 m=28
